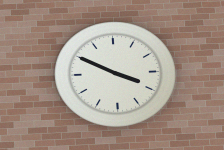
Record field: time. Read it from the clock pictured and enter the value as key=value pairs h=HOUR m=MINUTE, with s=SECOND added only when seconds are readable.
h=3 m=50
